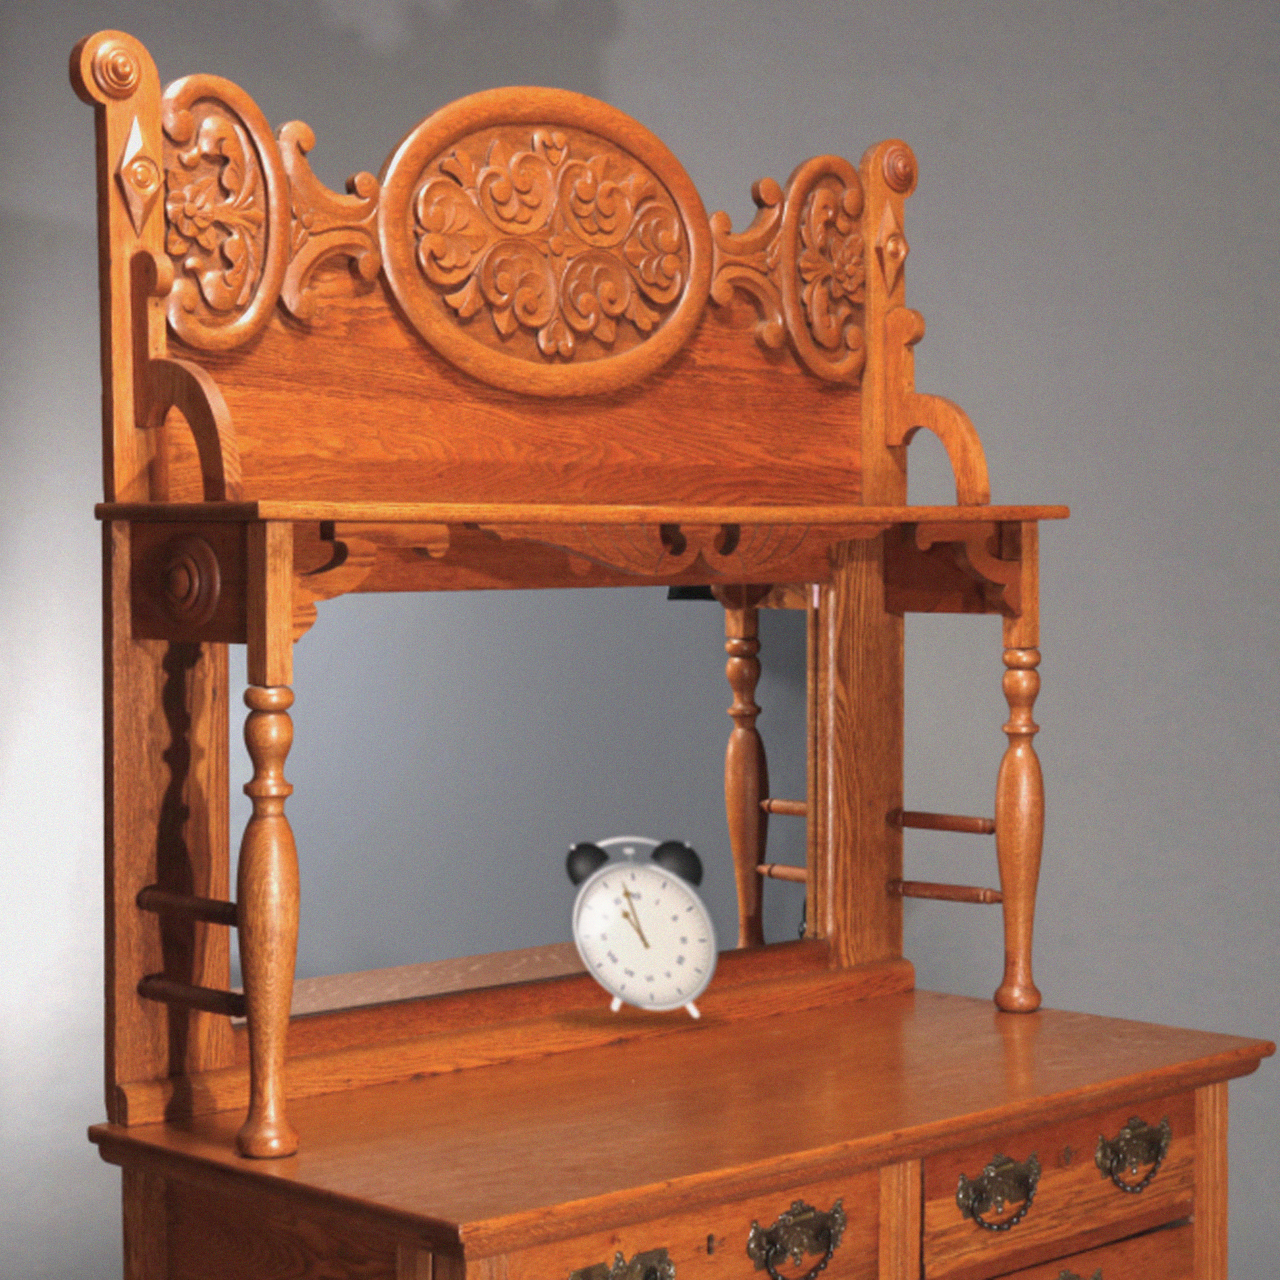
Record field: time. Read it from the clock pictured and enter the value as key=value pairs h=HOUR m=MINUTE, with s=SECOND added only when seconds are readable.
h=10 m=58
